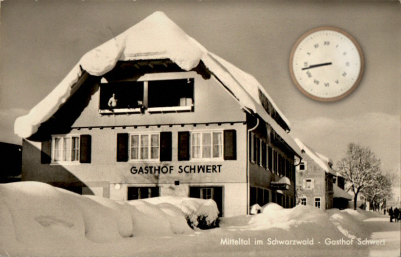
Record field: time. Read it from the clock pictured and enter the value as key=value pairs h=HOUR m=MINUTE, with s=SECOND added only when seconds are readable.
h=8 m=43
